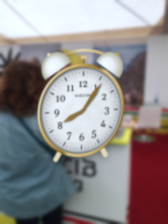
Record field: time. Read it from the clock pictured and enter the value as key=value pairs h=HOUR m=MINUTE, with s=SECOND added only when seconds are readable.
h=8 m=6
